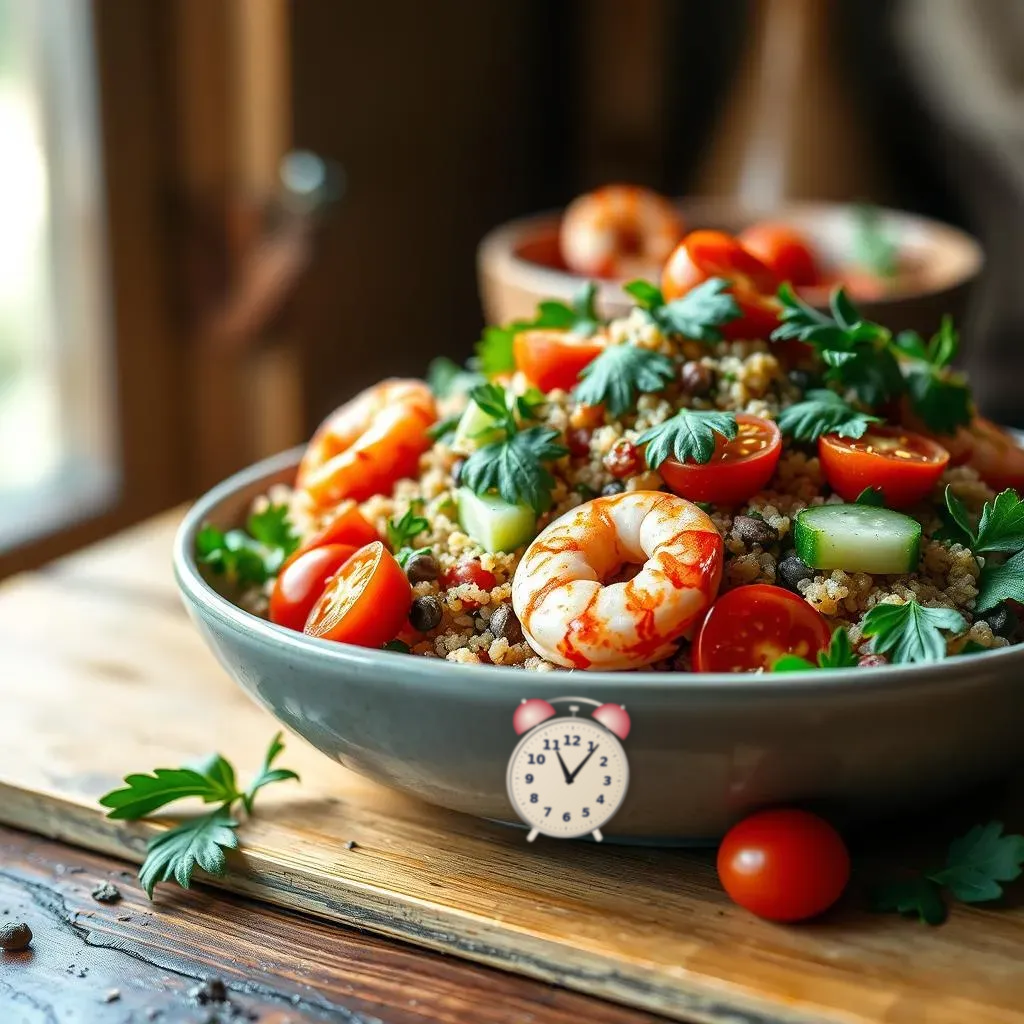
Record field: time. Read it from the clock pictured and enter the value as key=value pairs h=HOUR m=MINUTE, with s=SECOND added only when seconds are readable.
h=11 m=6
